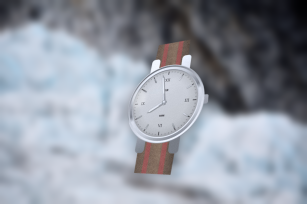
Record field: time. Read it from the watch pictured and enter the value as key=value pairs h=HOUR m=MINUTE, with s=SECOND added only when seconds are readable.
h=7 m=58
